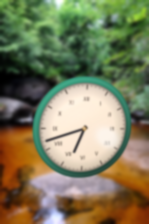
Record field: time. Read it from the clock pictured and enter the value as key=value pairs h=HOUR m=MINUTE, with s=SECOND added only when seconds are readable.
h=6 m=42
